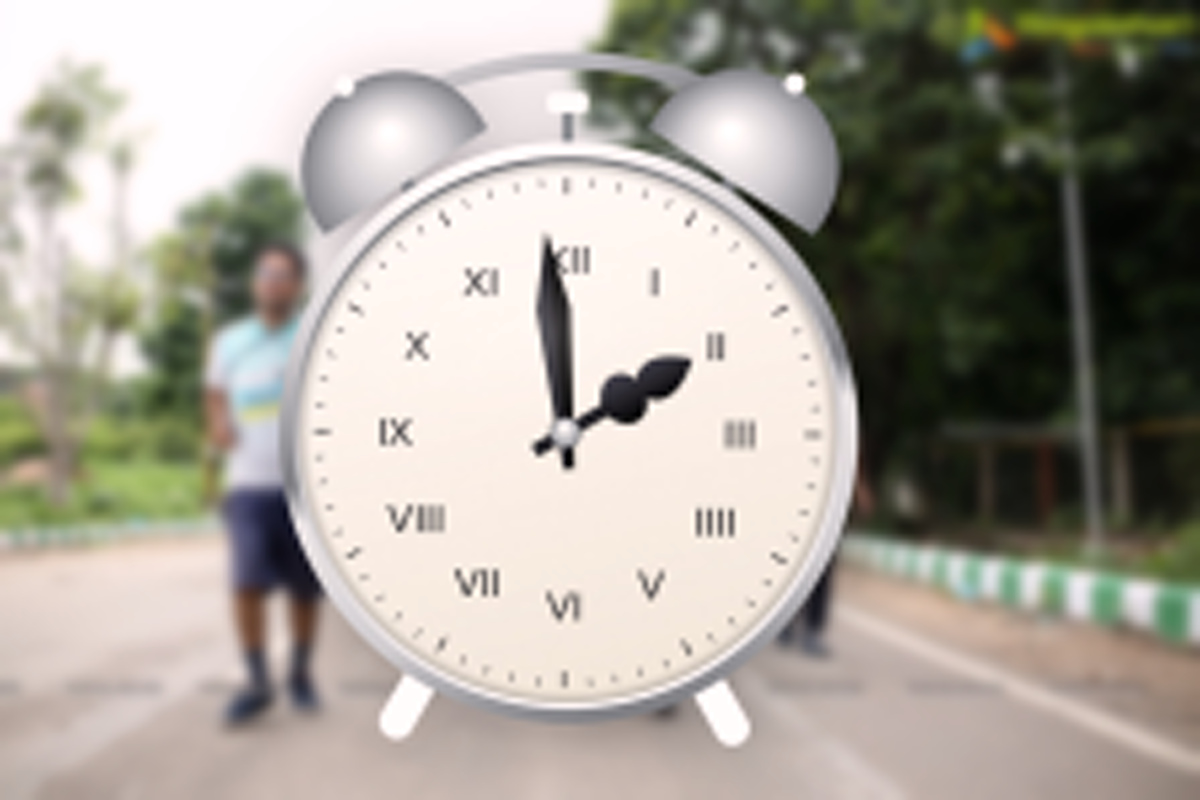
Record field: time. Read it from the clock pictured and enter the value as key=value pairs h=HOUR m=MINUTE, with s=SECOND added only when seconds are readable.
h=1 m=59
